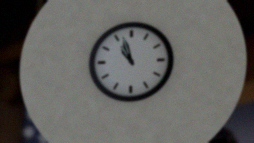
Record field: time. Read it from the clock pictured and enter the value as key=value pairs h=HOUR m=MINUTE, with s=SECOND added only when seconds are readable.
h=10 m=57
